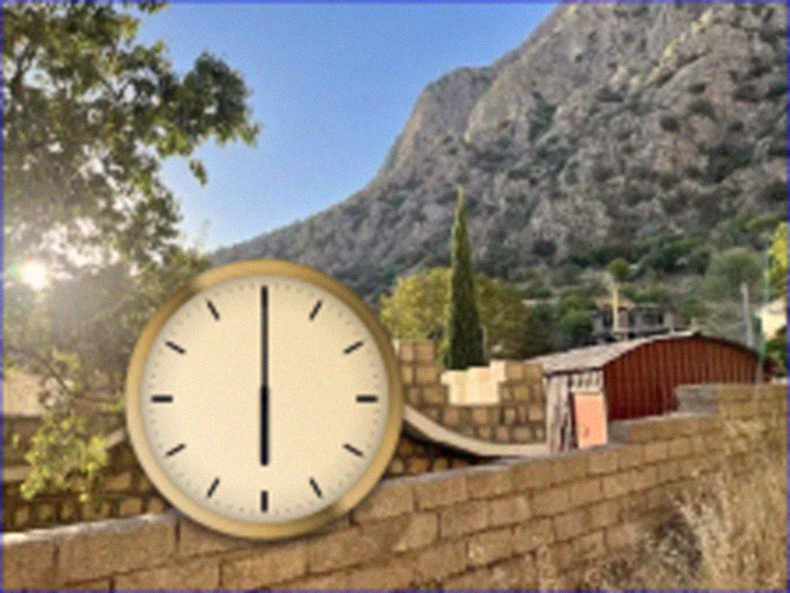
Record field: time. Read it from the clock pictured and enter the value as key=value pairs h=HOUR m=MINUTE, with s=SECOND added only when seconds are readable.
h=6 m=0
